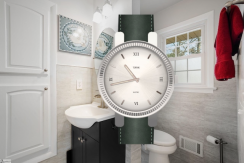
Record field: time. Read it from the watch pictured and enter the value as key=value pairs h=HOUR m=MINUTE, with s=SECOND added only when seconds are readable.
h=10 m=43
